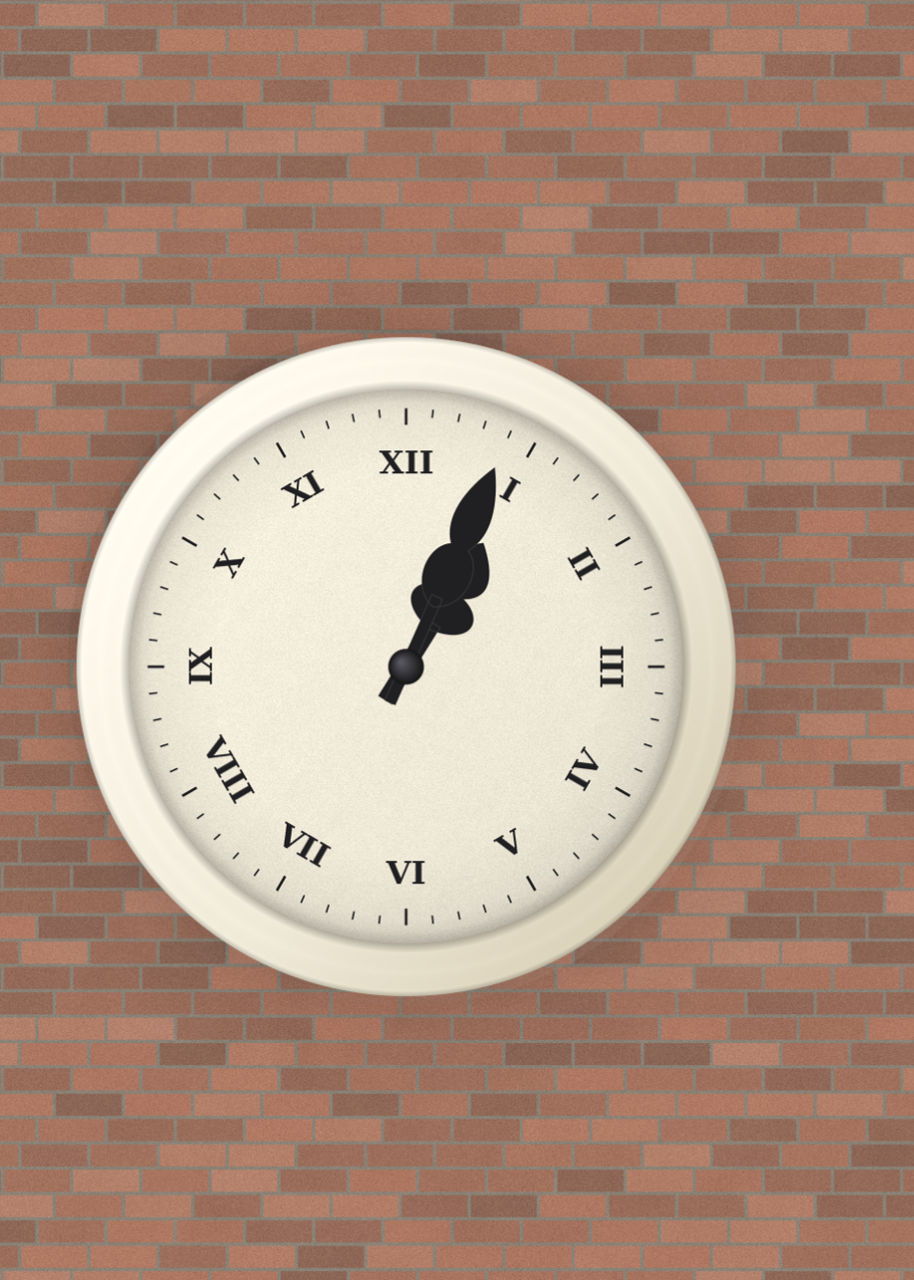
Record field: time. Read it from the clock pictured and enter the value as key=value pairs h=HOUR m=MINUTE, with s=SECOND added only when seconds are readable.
h=1 m=4
